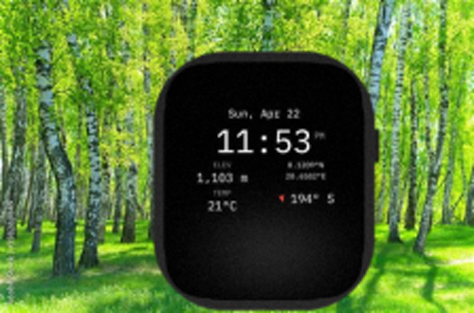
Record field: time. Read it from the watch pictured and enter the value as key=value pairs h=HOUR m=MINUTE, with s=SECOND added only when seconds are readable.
h=11 m=53
